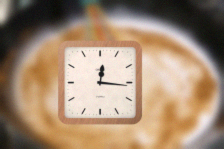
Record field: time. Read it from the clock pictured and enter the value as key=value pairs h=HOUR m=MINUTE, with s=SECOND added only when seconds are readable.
h=12 m=16
